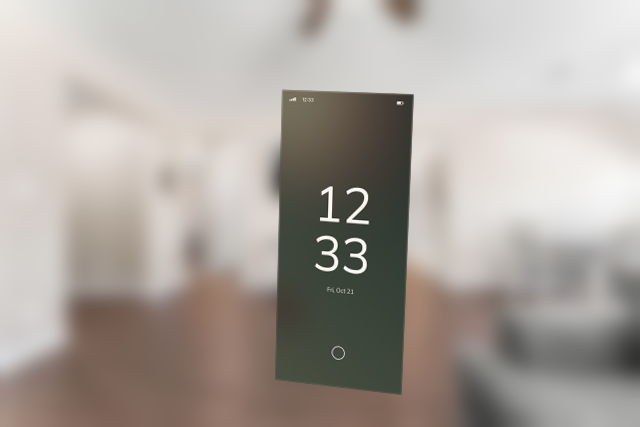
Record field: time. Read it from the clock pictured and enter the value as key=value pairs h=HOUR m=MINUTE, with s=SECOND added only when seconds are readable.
h=12 m=33
